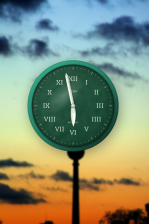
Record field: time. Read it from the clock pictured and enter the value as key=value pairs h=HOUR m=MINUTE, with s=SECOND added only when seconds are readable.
h=5 m=58
